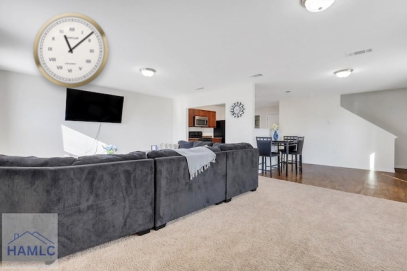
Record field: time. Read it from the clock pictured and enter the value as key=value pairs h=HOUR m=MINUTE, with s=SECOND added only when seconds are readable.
h=11 m=8
